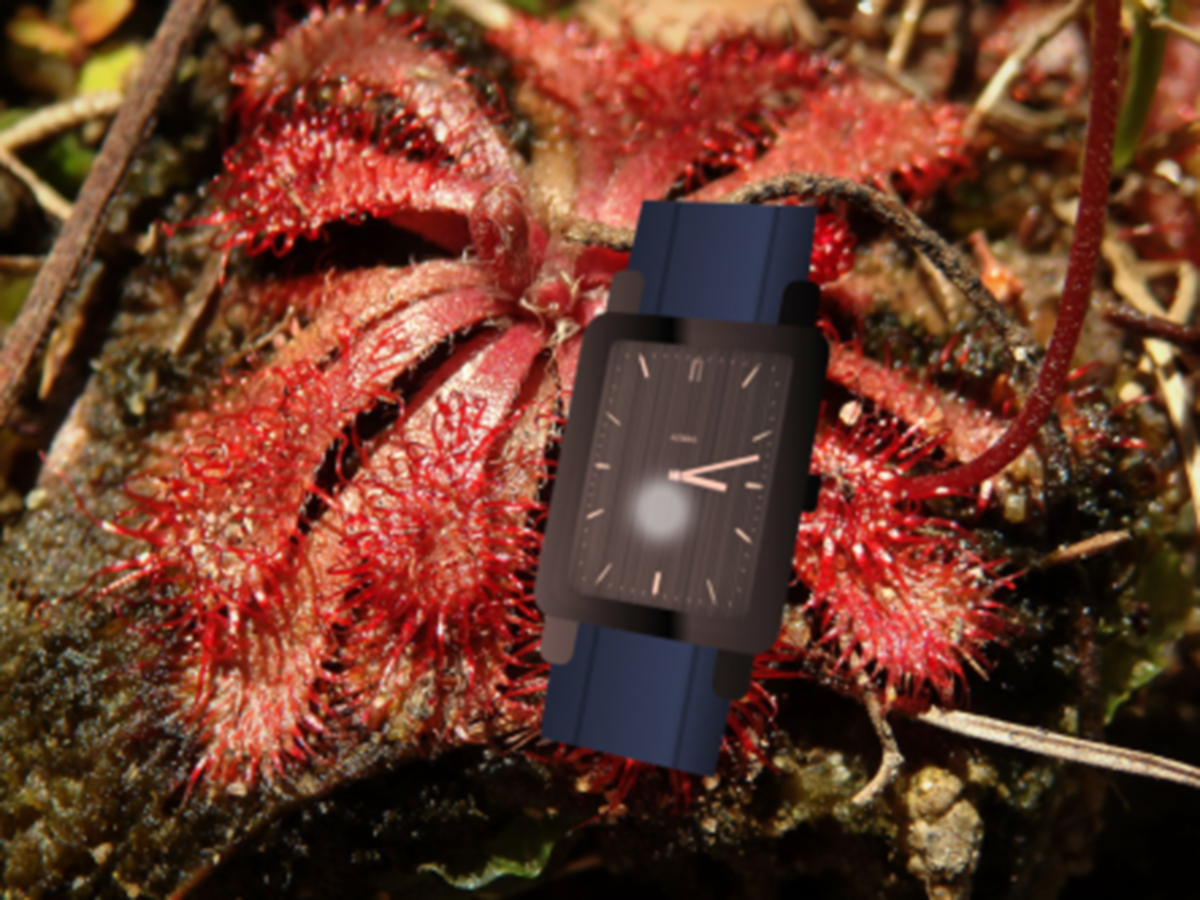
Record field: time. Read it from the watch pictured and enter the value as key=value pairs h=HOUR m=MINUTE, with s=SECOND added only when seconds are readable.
h=3 m=12
